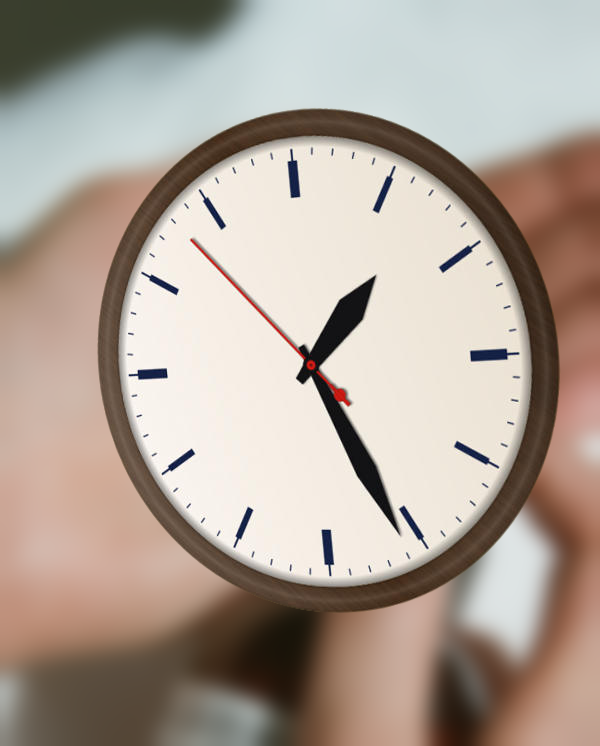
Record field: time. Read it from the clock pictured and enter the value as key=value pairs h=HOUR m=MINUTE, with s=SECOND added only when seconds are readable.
h=1 m=25 s=53
